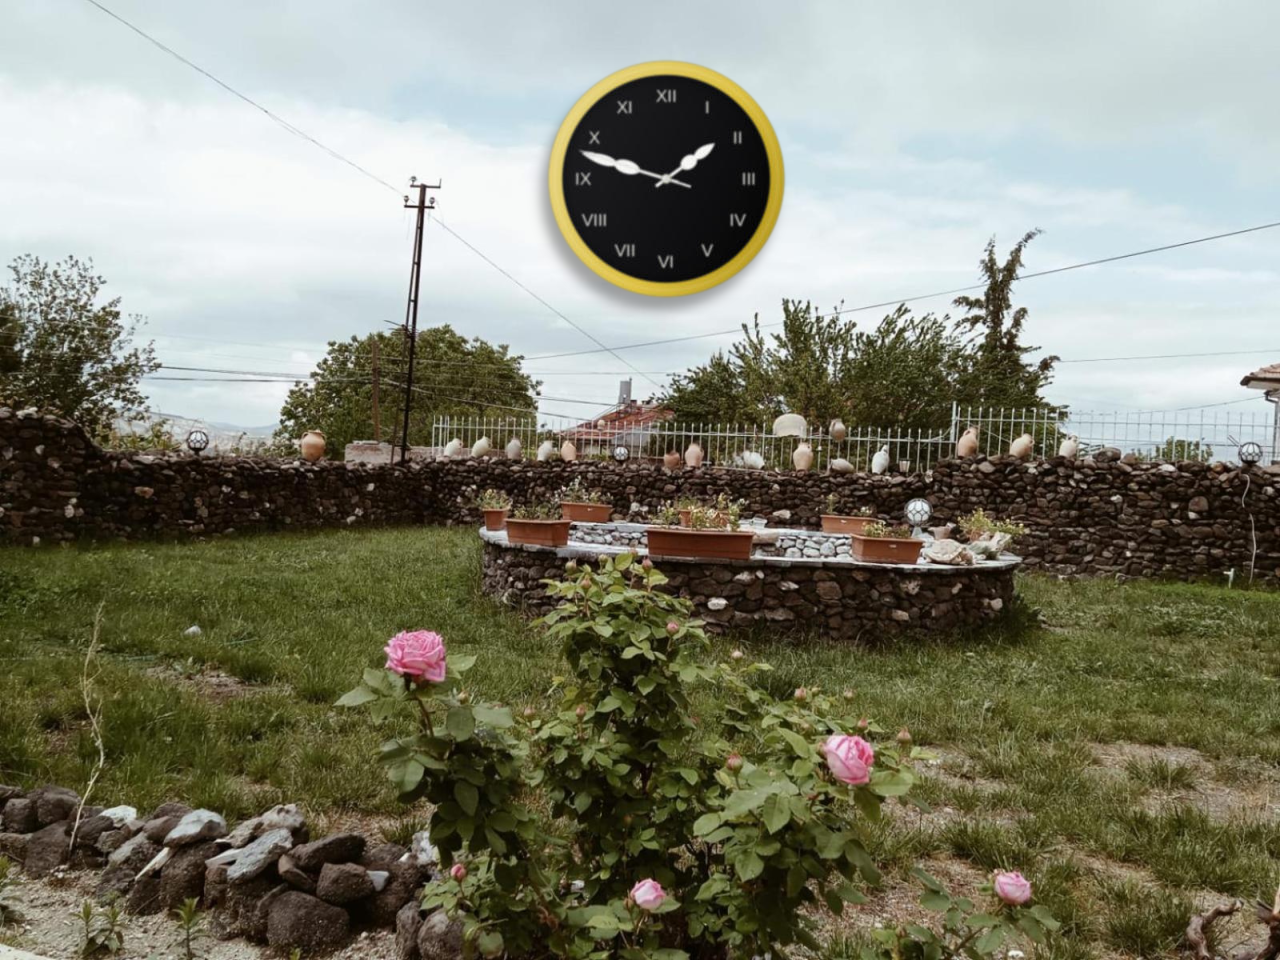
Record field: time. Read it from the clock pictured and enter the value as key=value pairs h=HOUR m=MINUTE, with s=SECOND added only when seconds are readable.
h=1 m=47 s=48
